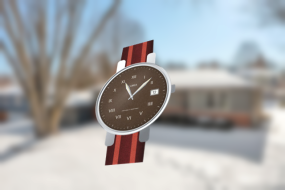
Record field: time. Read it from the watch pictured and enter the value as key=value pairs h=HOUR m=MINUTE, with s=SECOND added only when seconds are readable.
h=11 m=8
